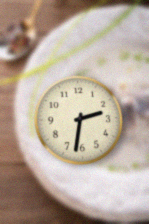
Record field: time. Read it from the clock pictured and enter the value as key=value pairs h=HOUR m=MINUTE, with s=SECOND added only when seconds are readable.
h=2 m=32
